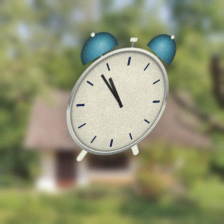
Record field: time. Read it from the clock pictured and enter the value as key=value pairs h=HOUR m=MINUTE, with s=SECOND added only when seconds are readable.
h=10 m=53
